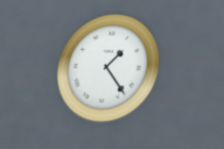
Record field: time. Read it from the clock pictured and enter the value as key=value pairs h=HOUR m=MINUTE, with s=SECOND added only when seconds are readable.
h=1 m=23
